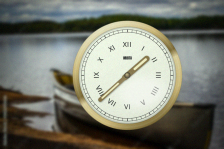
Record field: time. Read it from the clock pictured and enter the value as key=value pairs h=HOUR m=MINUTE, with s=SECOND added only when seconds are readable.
h=1 m=38
